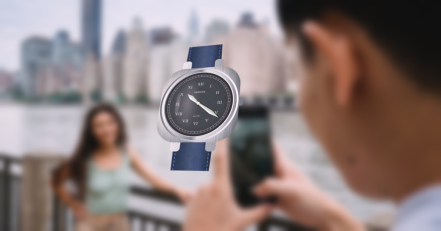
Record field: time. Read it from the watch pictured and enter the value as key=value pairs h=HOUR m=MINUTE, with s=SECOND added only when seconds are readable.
h=10 m=21
